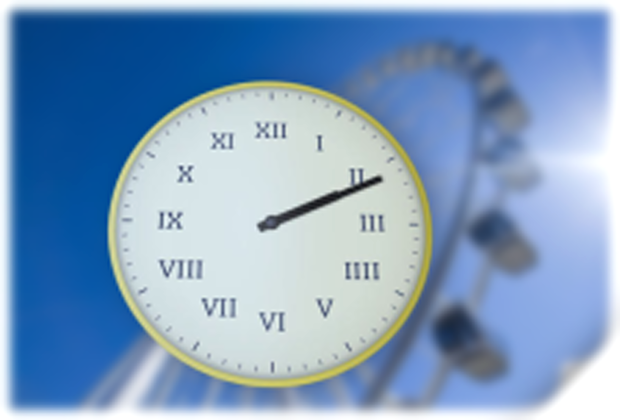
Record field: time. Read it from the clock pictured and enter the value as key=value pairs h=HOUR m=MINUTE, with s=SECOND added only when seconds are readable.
h=2 m=11
